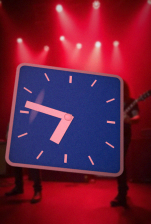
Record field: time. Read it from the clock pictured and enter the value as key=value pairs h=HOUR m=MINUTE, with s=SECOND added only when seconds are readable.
h=6 m=47
